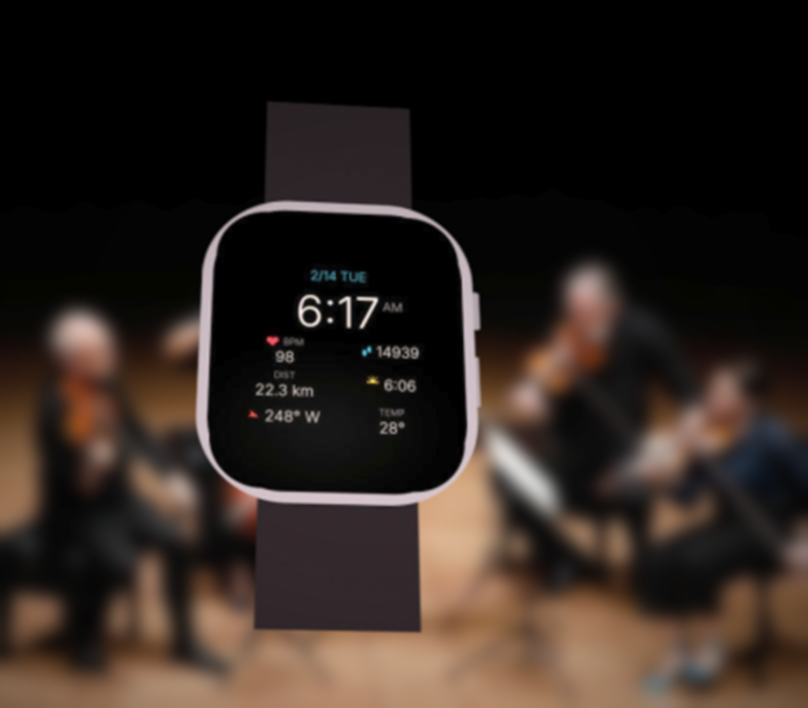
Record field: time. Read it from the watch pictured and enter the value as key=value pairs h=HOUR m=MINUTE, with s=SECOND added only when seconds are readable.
h=6 m=17
